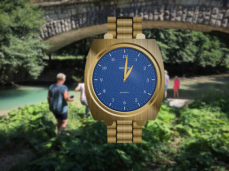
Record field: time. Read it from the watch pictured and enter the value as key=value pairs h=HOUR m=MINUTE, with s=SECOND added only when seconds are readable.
h=1 m=1
